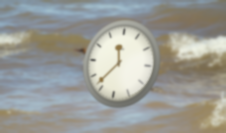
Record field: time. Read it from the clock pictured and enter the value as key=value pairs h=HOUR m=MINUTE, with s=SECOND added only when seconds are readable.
h=11 m=37
